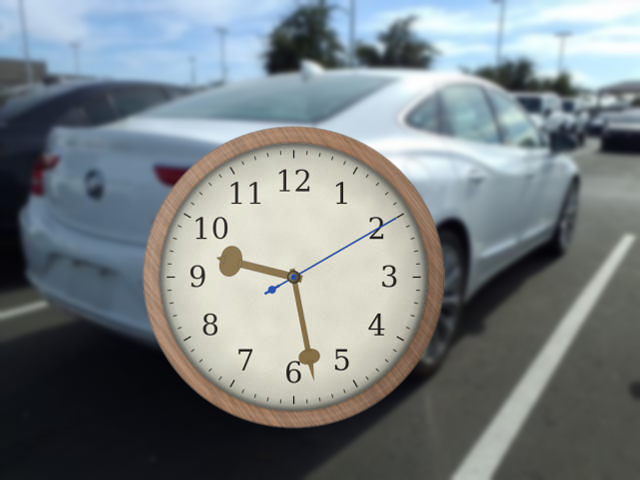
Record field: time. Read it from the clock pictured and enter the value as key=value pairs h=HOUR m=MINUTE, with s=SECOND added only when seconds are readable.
h=9 m=28 s=10
